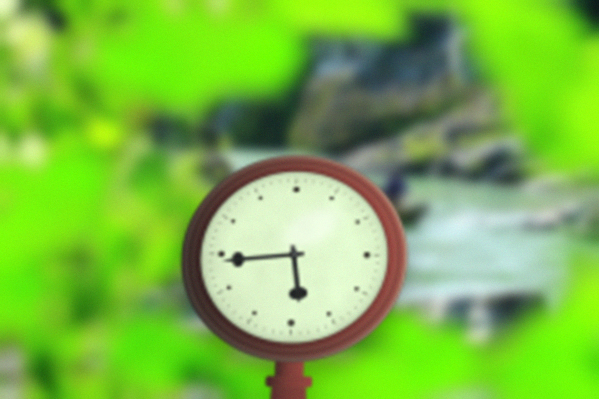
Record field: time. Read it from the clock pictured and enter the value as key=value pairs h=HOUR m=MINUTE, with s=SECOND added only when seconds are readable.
h=5 m=44
